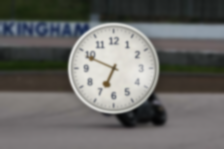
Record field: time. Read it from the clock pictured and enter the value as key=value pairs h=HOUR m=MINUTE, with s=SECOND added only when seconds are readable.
h=6 m=49
